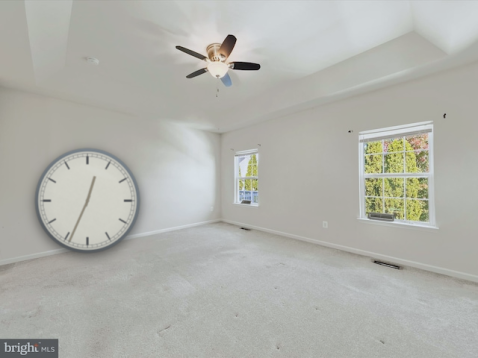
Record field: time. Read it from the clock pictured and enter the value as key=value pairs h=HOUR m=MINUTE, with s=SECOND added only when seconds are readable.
h=12 m=34
